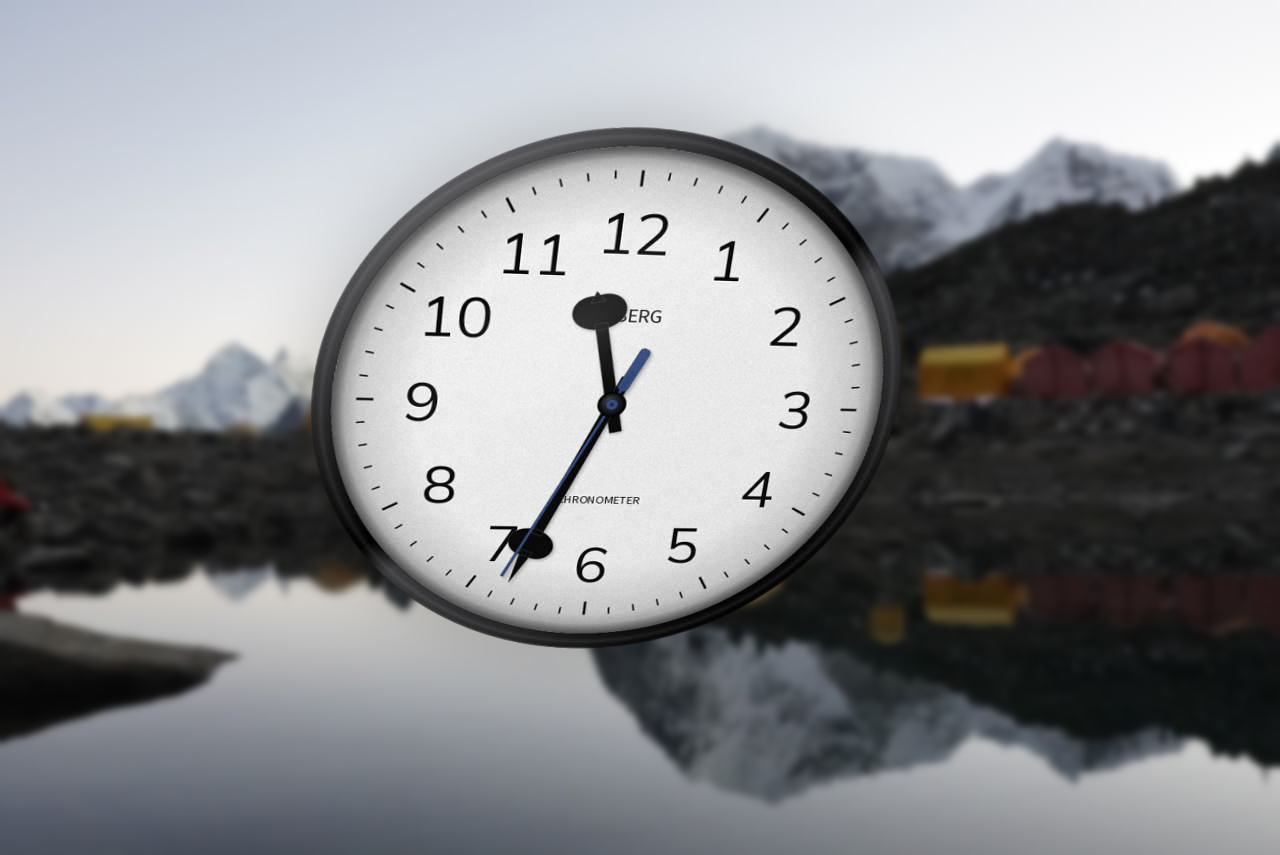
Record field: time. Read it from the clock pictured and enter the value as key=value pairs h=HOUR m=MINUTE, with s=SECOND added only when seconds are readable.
h=11 m=33 s=34
